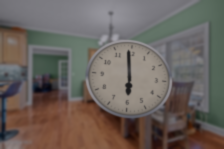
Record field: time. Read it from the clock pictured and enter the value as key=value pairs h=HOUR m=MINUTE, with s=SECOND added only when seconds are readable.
h=5 m=59
